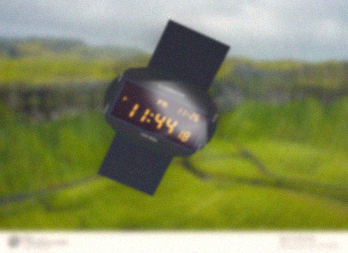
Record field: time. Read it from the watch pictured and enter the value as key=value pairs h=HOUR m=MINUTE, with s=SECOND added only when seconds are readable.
h=11 m=44 s=18
